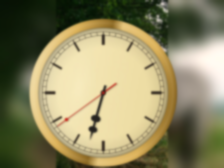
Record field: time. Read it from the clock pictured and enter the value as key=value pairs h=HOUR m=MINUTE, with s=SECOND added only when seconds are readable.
h=6 m=32 s=39
